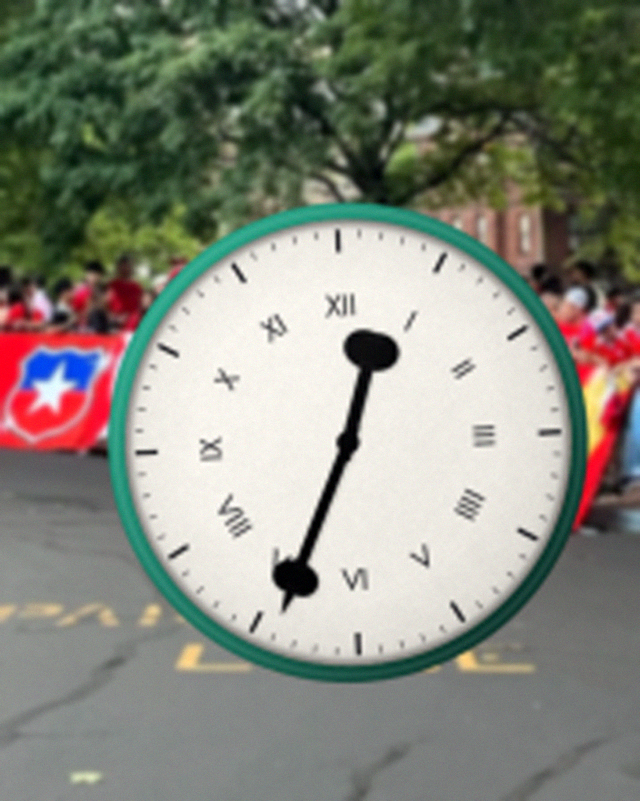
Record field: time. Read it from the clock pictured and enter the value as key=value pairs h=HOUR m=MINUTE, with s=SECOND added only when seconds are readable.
h=12 m=34
